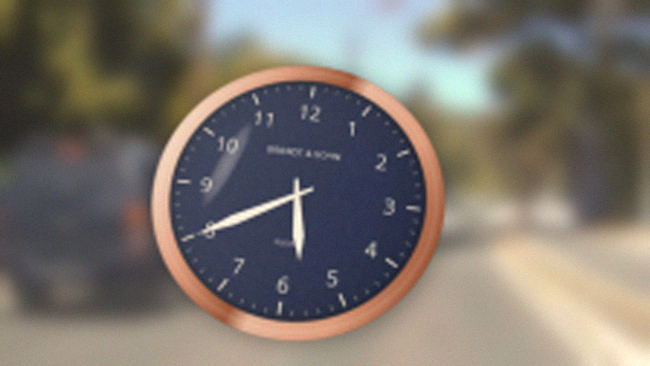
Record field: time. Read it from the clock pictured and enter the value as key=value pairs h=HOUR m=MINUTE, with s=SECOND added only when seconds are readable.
h=5 m=40
